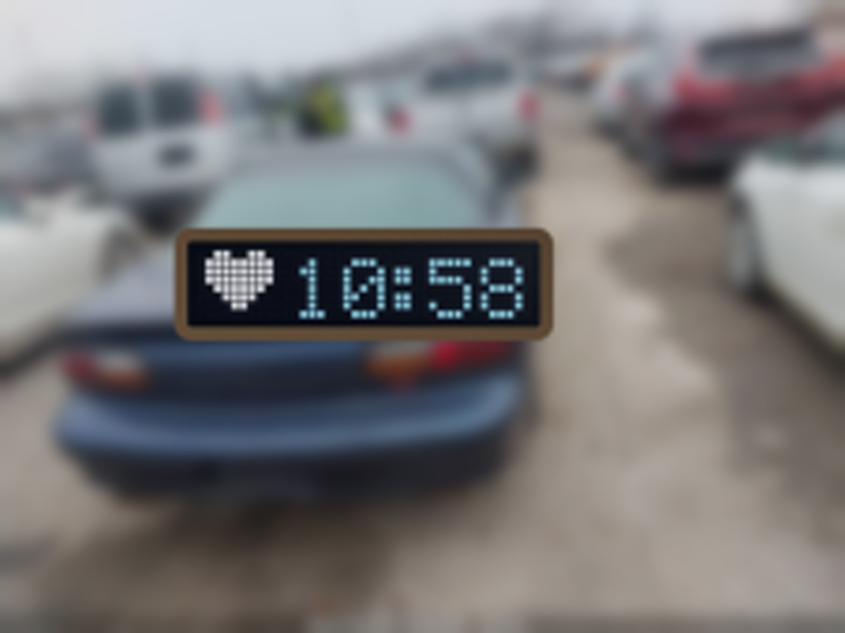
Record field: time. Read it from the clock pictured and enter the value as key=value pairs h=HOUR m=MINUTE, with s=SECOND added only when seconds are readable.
h=10 m=58
